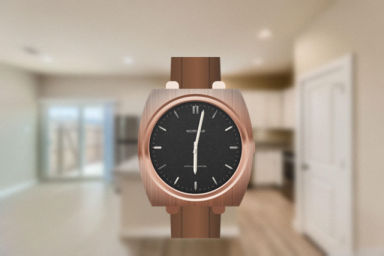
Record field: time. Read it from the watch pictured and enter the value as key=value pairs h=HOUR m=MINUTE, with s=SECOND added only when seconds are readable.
h=6 m=2
